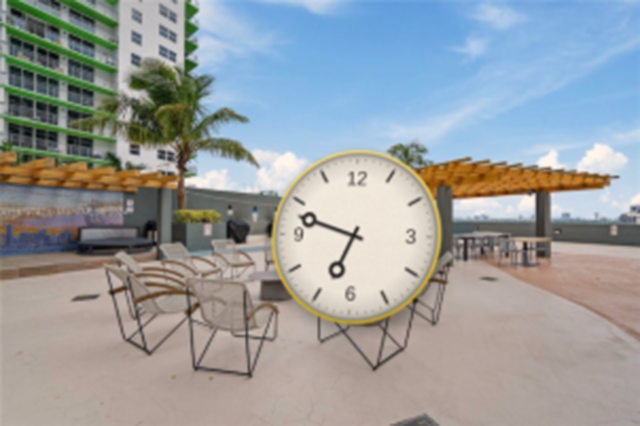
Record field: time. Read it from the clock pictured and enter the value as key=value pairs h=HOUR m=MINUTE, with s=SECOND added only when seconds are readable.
h=6 m=48
